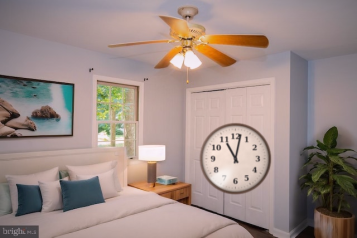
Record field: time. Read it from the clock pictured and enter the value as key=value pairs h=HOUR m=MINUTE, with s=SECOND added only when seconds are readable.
h=11 m=2
